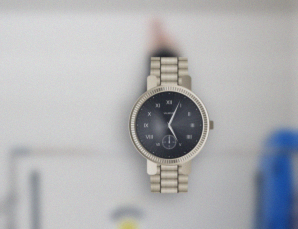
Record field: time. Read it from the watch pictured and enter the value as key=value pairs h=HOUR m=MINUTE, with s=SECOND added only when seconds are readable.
h=5 m=4
